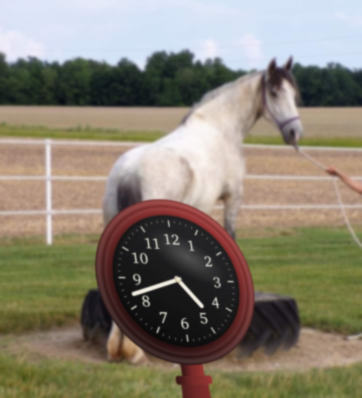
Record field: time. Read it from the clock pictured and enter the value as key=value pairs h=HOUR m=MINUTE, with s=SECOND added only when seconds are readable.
h=4 m=42
